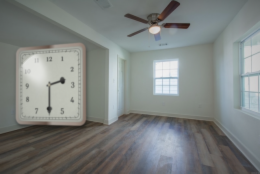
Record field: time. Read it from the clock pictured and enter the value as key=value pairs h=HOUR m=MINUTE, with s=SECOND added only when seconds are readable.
h=2 m=30
